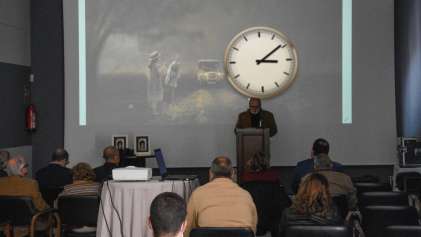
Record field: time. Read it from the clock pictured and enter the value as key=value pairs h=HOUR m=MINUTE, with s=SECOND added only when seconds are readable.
h=3 m=9
